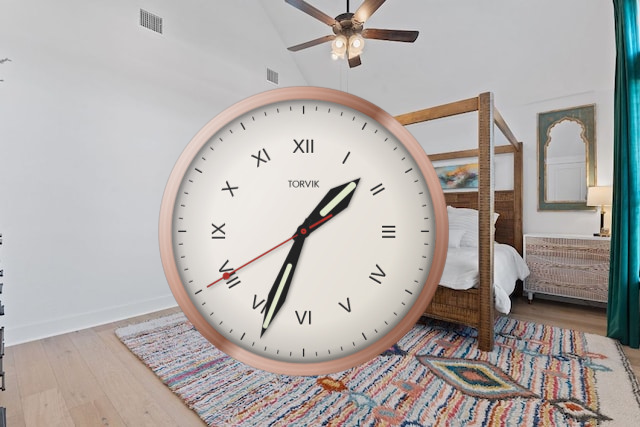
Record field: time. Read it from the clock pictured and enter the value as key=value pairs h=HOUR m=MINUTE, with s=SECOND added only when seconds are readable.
h=1 m=33 s=40
